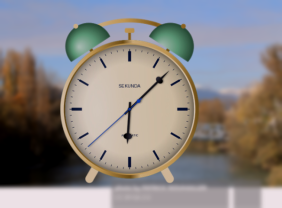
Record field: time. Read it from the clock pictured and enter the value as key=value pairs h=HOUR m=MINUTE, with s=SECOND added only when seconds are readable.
h=6 m=7 s=38
